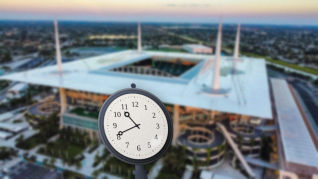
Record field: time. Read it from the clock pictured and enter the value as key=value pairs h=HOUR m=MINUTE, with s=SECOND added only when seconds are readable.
h=10 m=41
